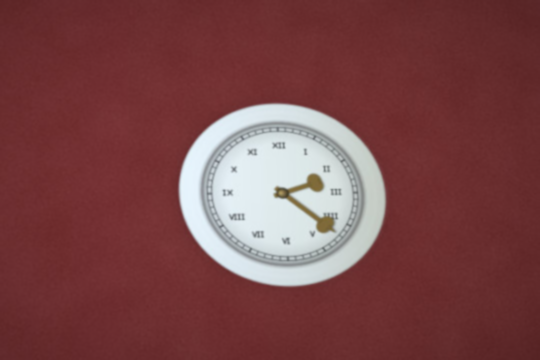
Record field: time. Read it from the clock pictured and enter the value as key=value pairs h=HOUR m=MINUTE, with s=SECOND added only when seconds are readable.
h=2 m=22
